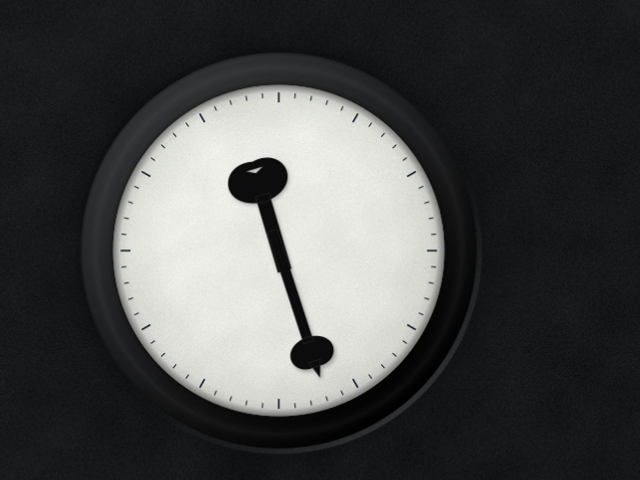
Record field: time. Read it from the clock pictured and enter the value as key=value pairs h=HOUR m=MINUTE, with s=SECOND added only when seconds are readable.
h=11 m=27
